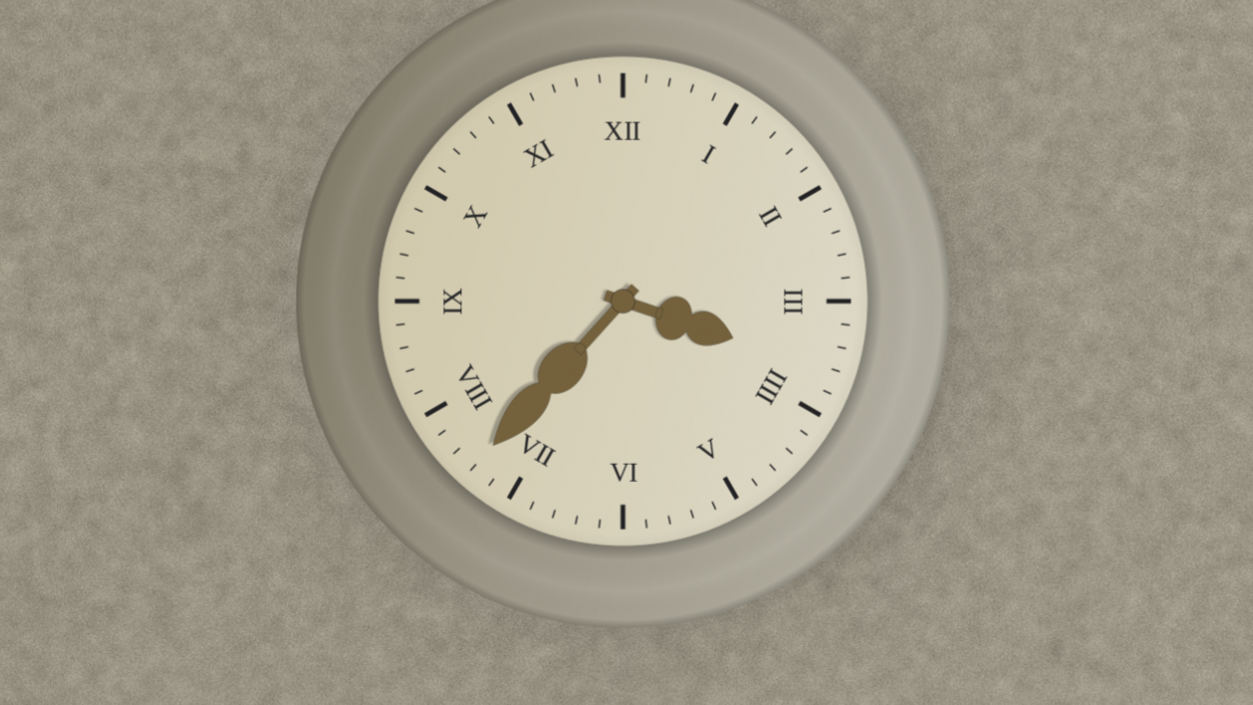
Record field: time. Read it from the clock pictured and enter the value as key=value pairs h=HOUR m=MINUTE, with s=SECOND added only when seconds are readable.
h=3 m=37
